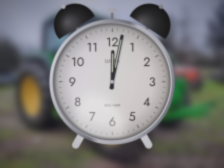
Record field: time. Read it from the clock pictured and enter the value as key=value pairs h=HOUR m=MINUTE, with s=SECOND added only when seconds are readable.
h=12 m=2
